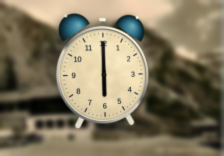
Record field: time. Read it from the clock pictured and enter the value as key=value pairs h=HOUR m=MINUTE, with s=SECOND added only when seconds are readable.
h=6 m=0
